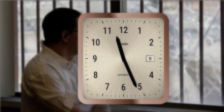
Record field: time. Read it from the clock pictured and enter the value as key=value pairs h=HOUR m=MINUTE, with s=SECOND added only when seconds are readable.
h=11 m=26
